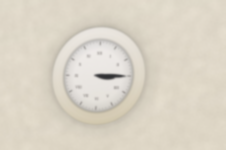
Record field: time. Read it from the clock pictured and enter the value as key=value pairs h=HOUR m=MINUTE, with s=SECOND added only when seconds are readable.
h=3 m=15
